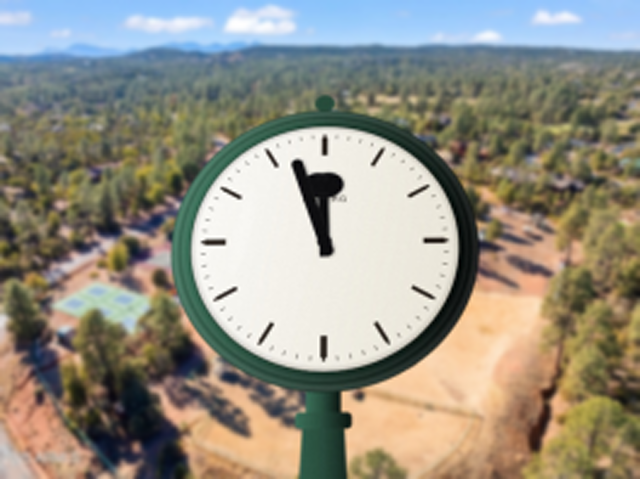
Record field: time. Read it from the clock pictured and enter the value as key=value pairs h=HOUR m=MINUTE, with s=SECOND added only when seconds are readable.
h=11 m=57
